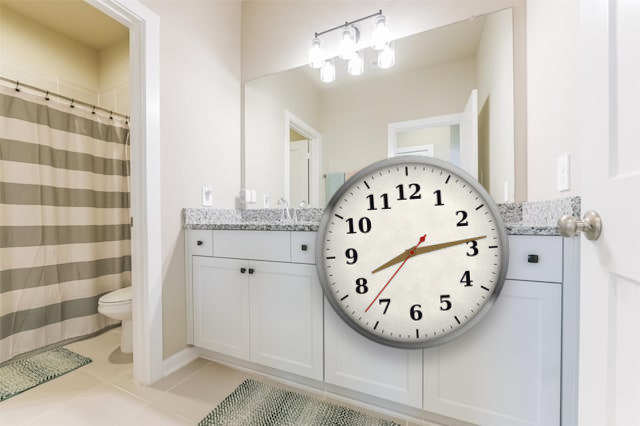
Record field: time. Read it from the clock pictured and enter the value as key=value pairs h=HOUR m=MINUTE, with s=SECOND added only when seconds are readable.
h=8 m=13 s=37
